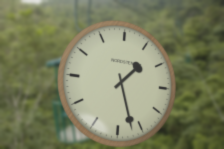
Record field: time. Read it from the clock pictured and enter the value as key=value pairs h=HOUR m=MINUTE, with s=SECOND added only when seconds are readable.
h=1 m=27
